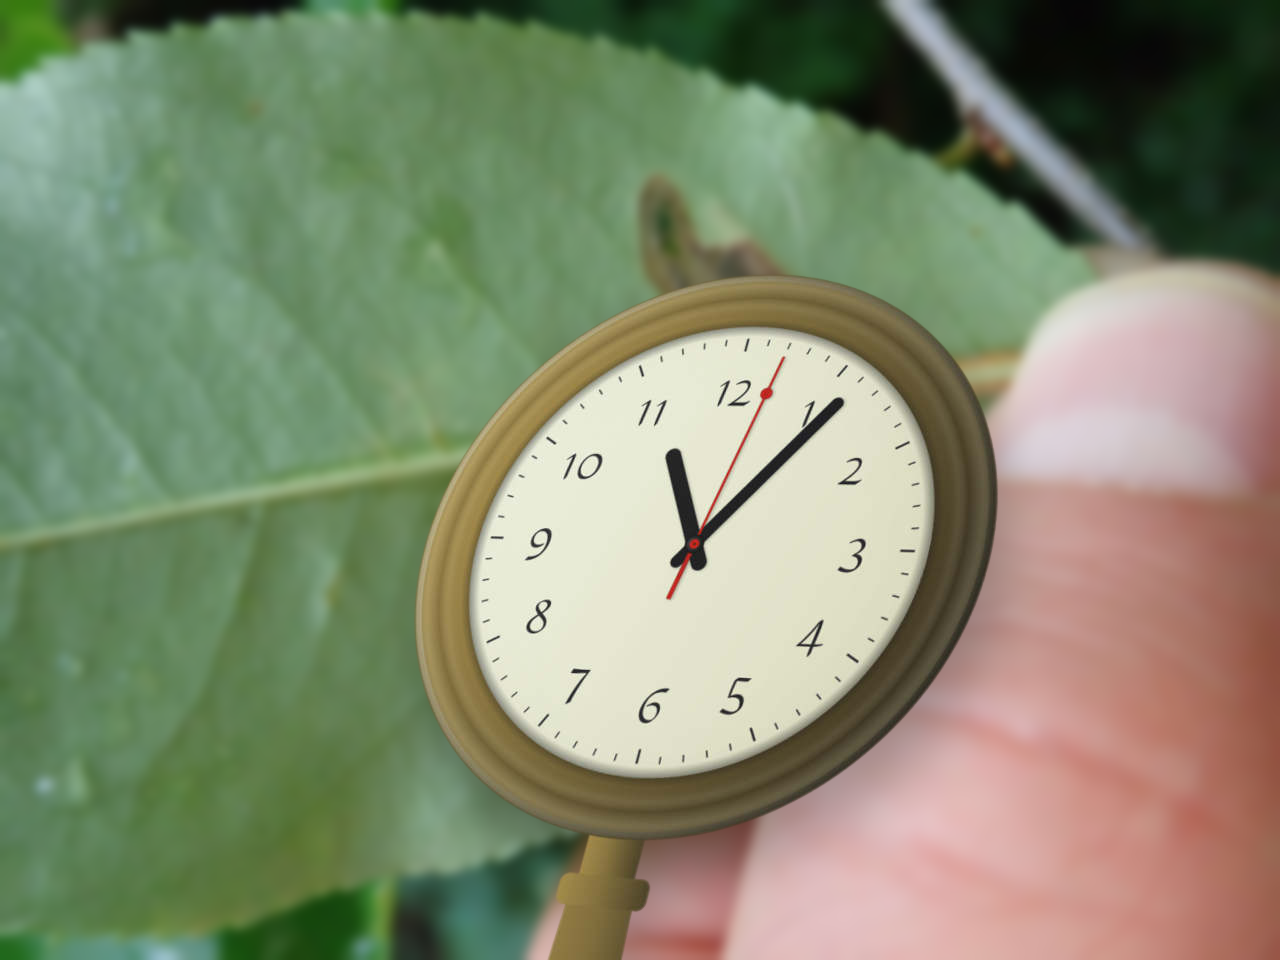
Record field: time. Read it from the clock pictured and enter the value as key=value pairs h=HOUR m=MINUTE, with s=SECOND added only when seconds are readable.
h=11 m=6 s=2
